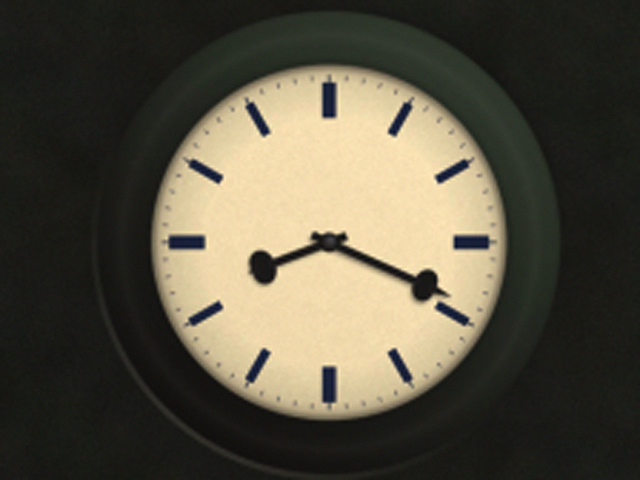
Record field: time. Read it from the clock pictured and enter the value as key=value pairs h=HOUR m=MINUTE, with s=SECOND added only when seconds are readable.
h=8 m=19
